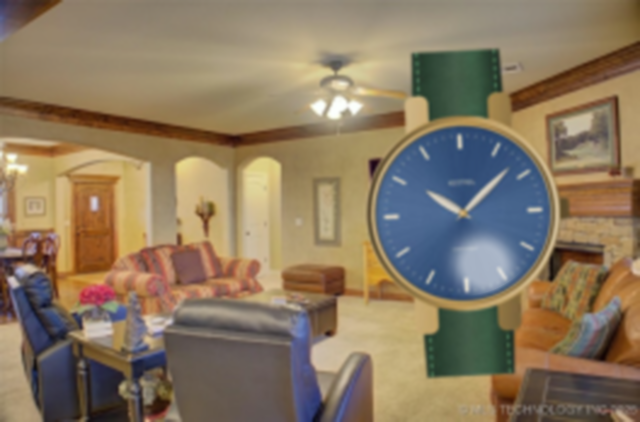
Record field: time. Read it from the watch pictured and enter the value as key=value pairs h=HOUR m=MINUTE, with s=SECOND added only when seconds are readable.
h=10 m=8
